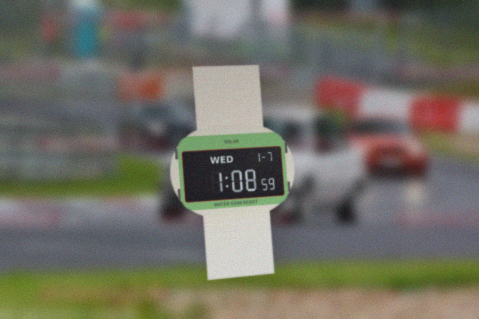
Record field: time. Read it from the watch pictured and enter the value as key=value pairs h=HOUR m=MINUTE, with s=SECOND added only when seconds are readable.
h=1 m=8 s=59
